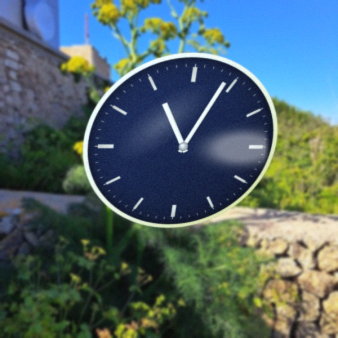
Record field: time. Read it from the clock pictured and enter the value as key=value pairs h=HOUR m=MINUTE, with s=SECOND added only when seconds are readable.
h=11 m=4
